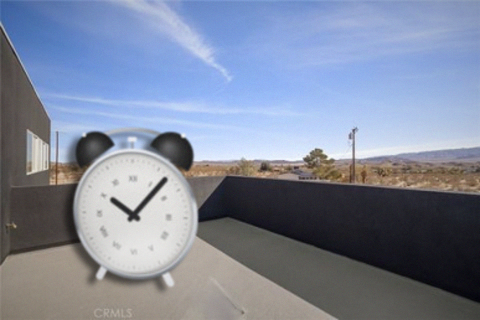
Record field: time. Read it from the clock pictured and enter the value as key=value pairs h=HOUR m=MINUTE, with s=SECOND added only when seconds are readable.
h=10 m=7
